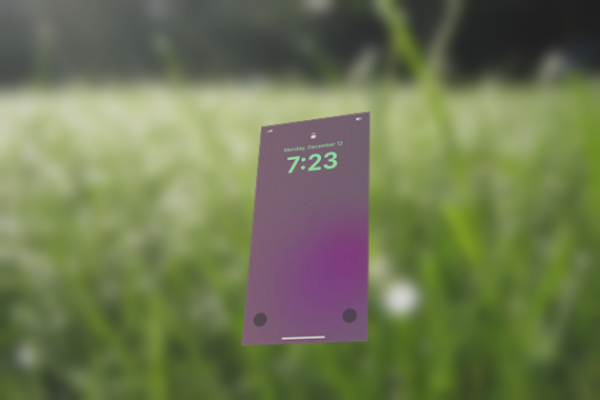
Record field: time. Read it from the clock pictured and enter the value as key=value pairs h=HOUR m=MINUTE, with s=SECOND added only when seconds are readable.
h=7 m=23
